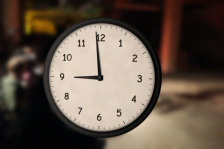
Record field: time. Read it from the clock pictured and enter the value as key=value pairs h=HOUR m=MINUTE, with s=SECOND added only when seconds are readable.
h=8 m=59
